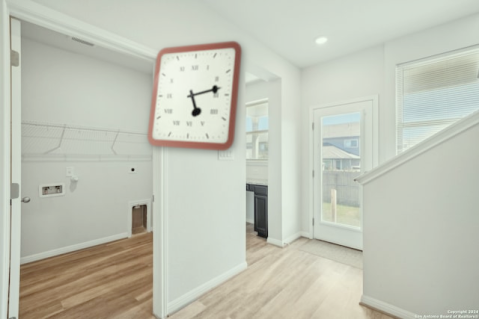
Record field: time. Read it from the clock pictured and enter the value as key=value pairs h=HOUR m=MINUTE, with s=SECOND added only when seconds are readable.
h=5 m=13
